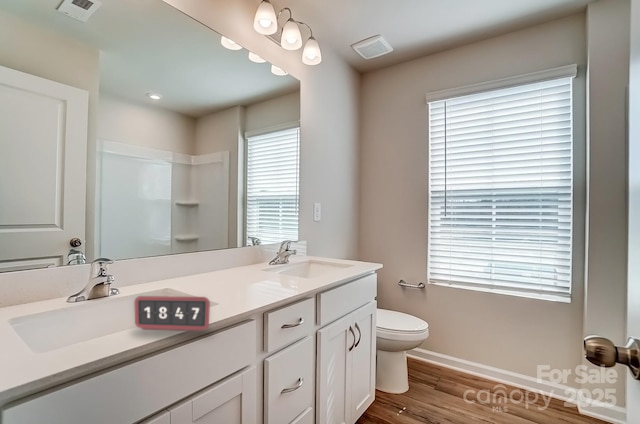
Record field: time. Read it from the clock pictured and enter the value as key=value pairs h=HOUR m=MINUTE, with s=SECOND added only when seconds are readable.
h=18 m=47
